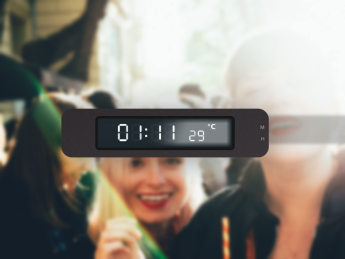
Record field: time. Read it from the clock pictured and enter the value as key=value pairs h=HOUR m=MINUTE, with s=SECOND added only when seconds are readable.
h=1 m=11
